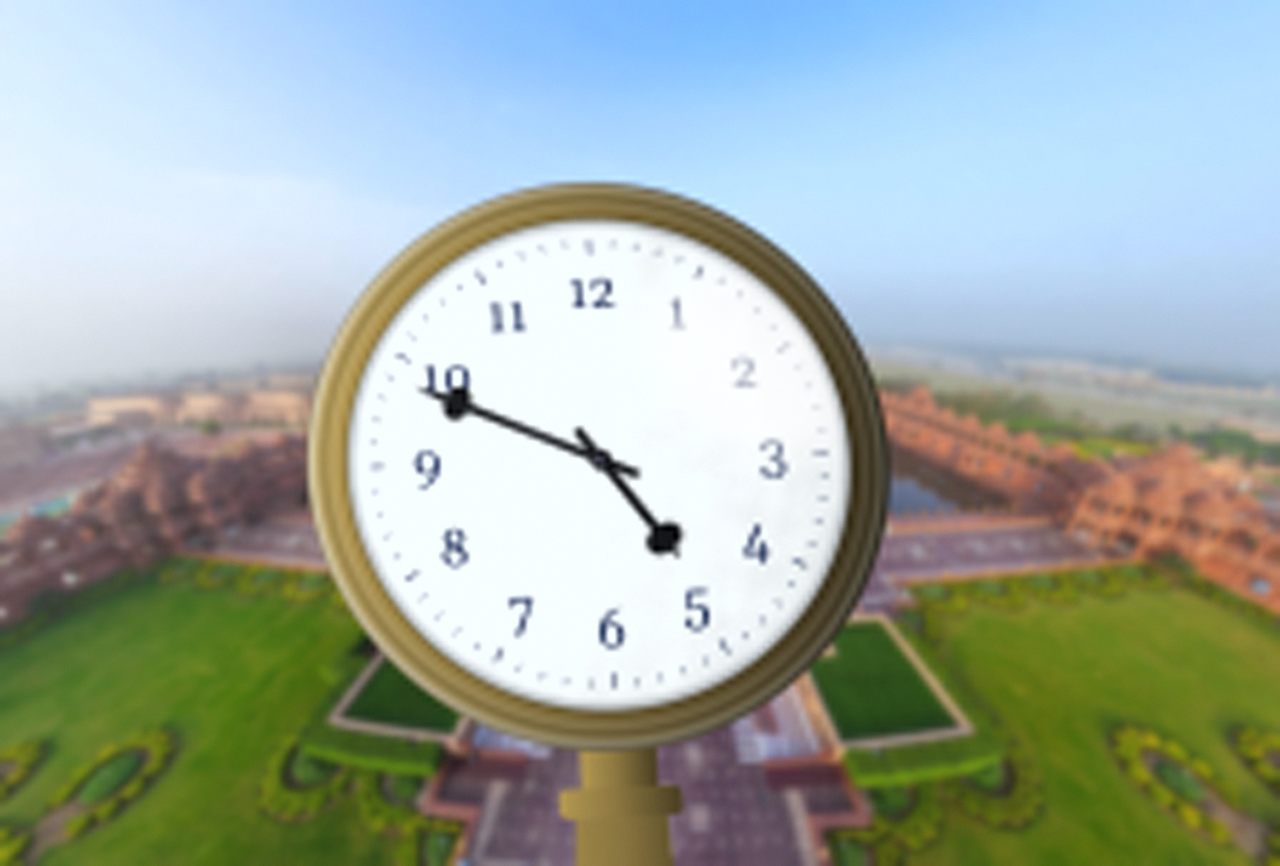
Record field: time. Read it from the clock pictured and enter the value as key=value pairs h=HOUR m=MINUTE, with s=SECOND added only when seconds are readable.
h=4 m=49
